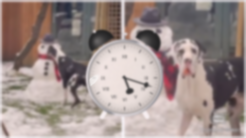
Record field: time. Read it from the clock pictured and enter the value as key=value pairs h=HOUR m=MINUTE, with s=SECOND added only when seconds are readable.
h=5 m=18
